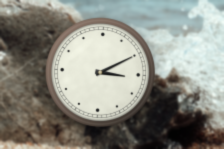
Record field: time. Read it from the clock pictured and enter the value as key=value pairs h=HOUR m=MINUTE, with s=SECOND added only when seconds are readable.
h=3 m=10
